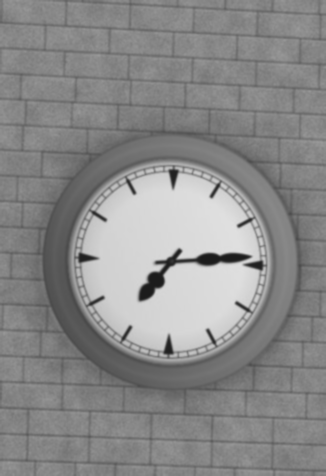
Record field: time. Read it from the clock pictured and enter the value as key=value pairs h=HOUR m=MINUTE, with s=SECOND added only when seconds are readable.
h=7 m=14
